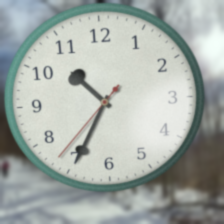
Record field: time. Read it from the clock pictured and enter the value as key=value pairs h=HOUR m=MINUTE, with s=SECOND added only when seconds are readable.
h=10 m=34 s=37
